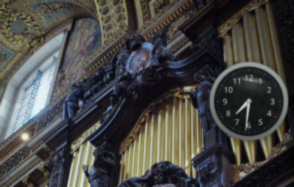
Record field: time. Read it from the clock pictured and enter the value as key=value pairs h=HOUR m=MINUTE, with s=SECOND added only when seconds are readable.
h=7 m=31
